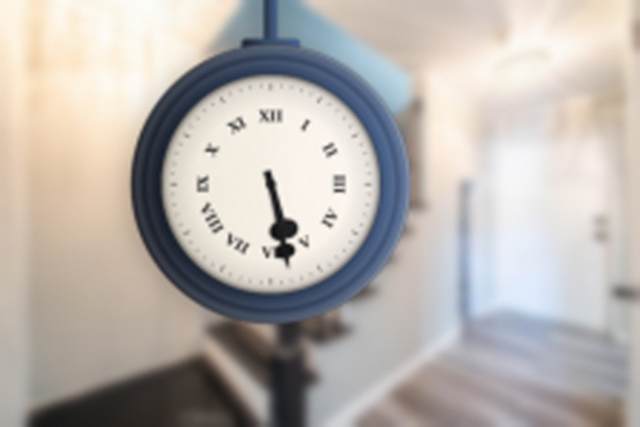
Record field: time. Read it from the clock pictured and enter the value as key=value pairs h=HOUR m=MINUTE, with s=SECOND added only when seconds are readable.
h=5 m=28
